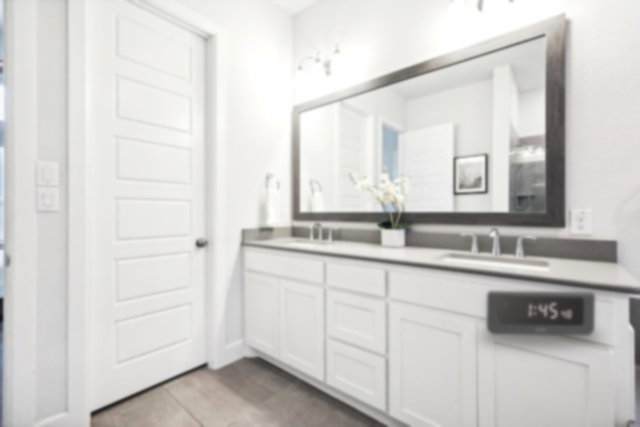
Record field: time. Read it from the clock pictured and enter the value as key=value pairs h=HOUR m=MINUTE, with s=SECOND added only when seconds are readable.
h=1 m=45
